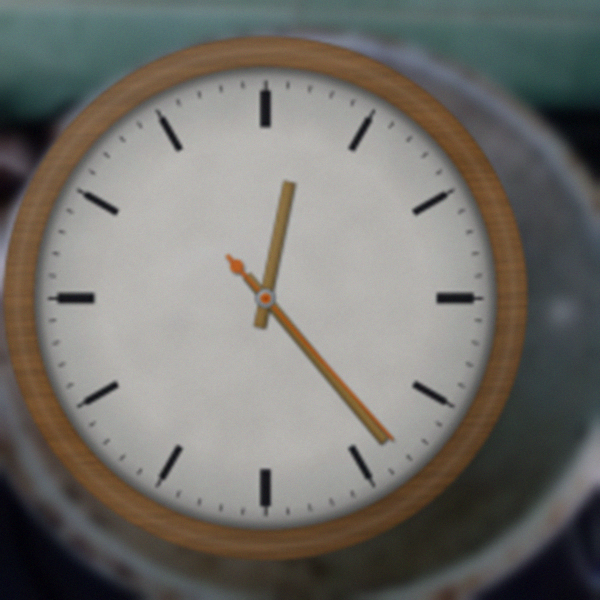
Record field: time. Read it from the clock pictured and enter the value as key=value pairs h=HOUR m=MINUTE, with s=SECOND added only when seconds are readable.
h=12 m=23 s=23
